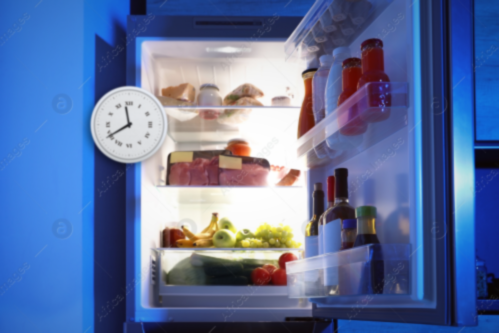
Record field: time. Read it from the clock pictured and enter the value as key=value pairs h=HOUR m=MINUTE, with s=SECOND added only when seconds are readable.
h=11 m=40
